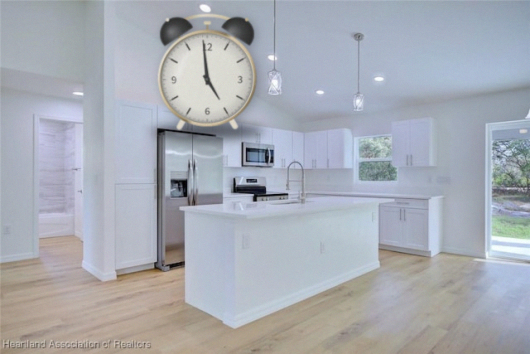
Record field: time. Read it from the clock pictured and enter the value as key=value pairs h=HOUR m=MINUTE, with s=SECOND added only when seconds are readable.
h=4 m=59
